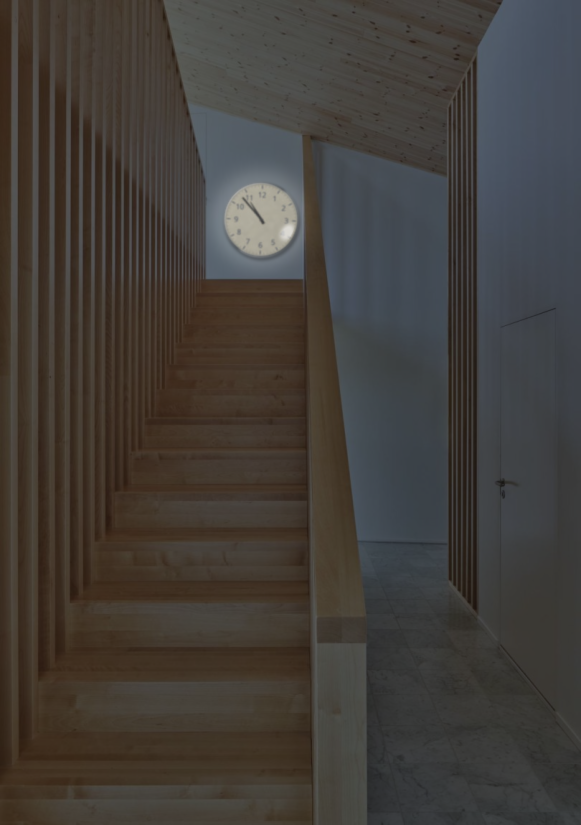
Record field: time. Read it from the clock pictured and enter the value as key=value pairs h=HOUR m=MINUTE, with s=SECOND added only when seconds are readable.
h=10 m=53
